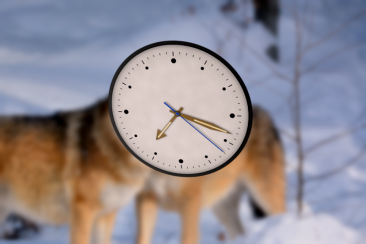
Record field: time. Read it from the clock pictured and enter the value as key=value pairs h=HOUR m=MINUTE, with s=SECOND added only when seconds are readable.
h=7 m=18 s=22
